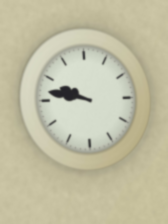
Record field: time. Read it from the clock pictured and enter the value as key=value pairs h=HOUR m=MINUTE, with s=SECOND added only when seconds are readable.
h=9 m=47
